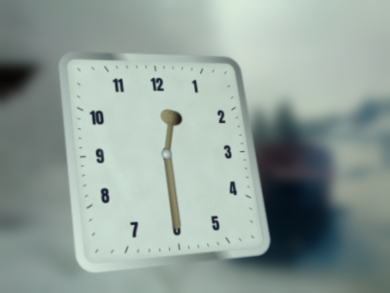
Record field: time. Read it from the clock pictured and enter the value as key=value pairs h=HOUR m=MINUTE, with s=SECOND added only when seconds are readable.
h=12 m=30
